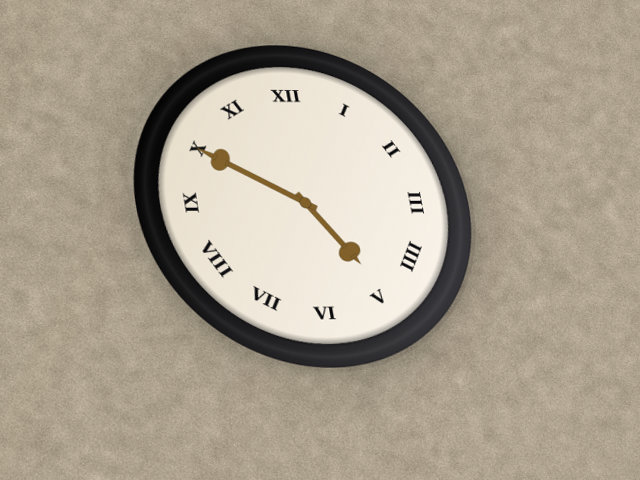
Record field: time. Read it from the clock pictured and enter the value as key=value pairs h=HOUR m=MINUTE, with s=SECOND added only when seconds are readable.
h=4 m=50
